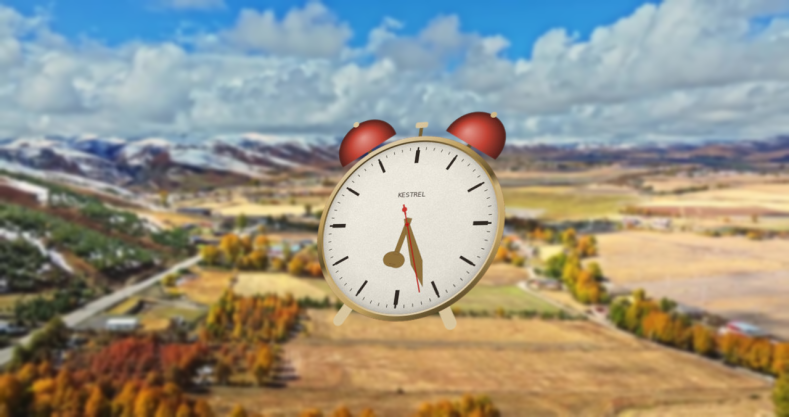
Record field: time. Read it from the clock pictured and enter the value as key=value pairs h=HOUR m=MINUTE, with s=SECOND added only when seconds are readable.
h=6 m=26 s=27
